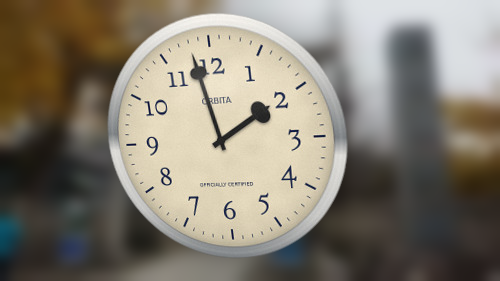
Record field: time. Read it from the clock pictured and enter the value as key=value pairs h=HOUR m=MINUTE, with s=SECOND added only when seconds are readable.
h=1 m=58
